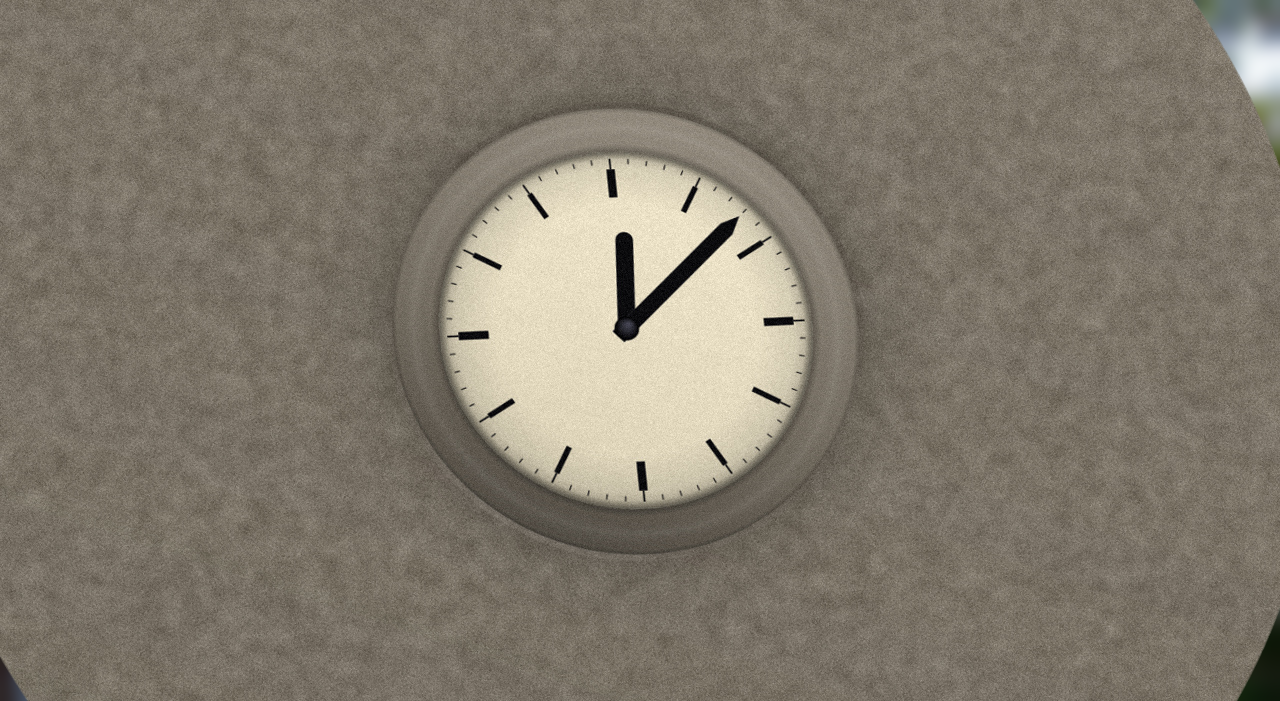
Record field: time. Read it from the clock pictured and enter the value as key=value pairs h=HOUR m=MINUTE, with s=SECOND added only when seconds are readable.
h=12 m=8
